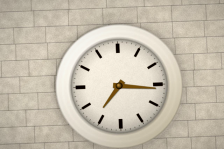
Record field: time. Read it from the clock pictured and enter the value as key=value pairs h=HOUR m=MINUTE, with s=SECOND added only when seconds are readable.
h=7 m=16
